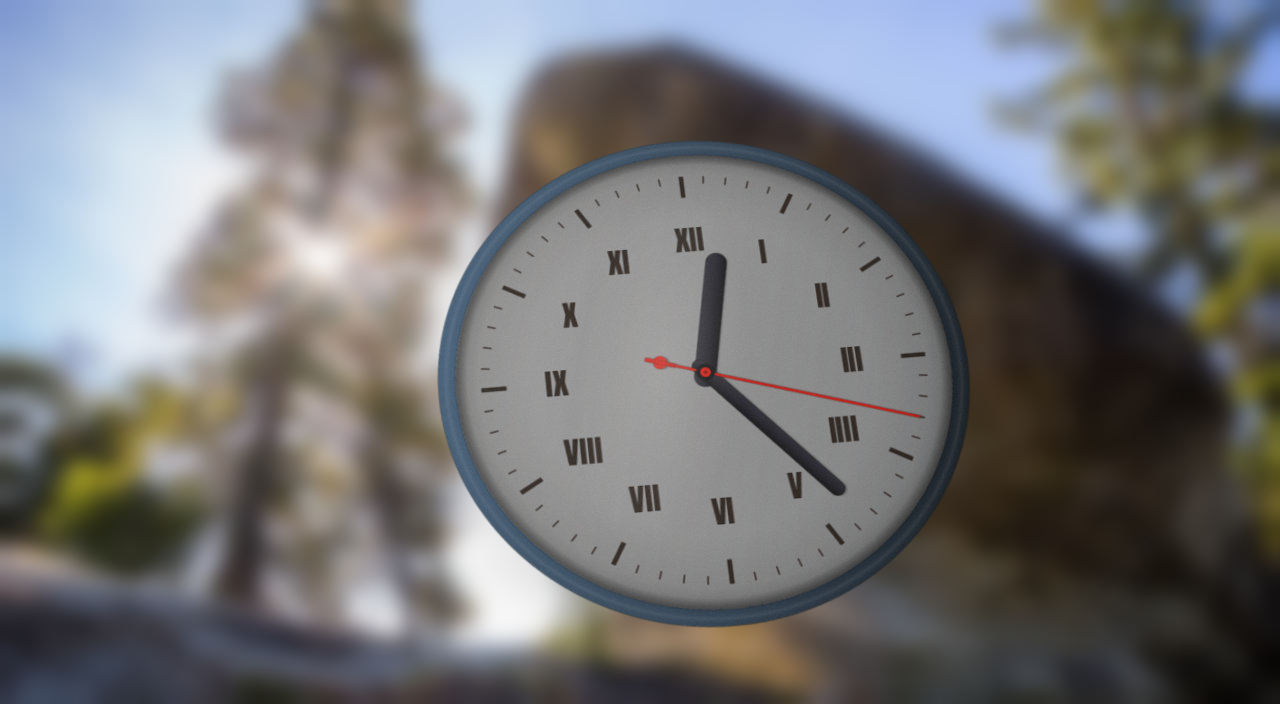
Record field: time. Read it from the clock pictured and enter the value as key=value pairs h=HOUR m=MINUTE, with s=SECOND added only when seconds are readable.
h=12 m=23 s=18
